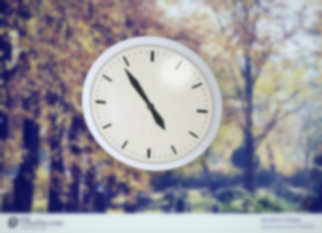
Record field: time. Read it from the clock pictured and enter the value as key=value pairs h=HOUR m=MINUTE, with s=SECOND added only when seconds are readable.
h=4 m=54
